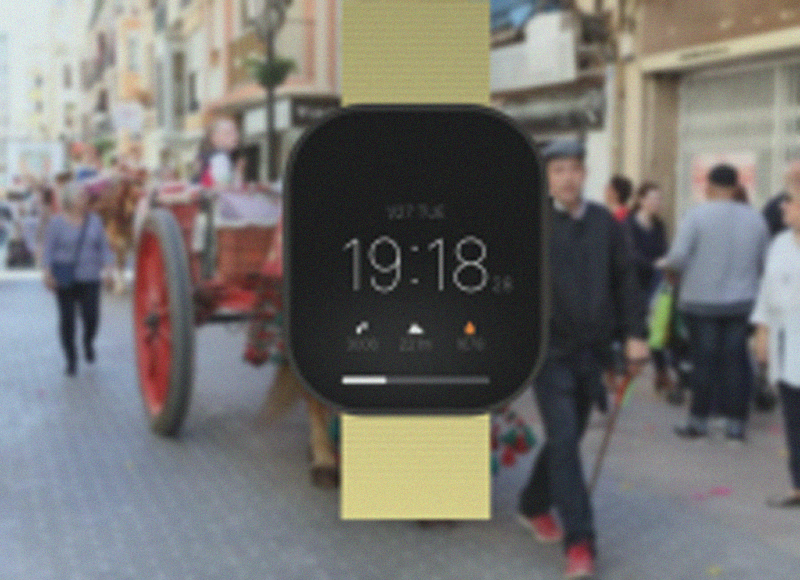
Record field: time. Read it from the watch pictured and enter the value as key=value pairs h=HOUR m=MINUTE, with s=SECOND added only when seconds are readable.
h=19 m=18
